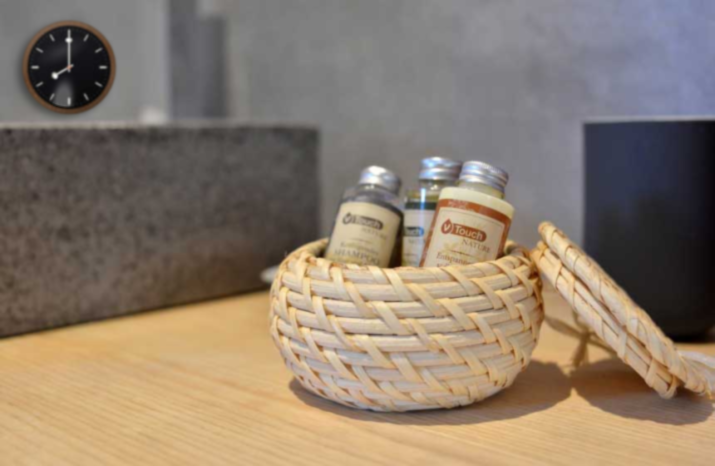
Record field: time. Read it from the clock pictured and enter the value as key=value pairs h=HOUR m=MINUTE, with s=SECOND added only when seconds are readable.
h=8 m=0
